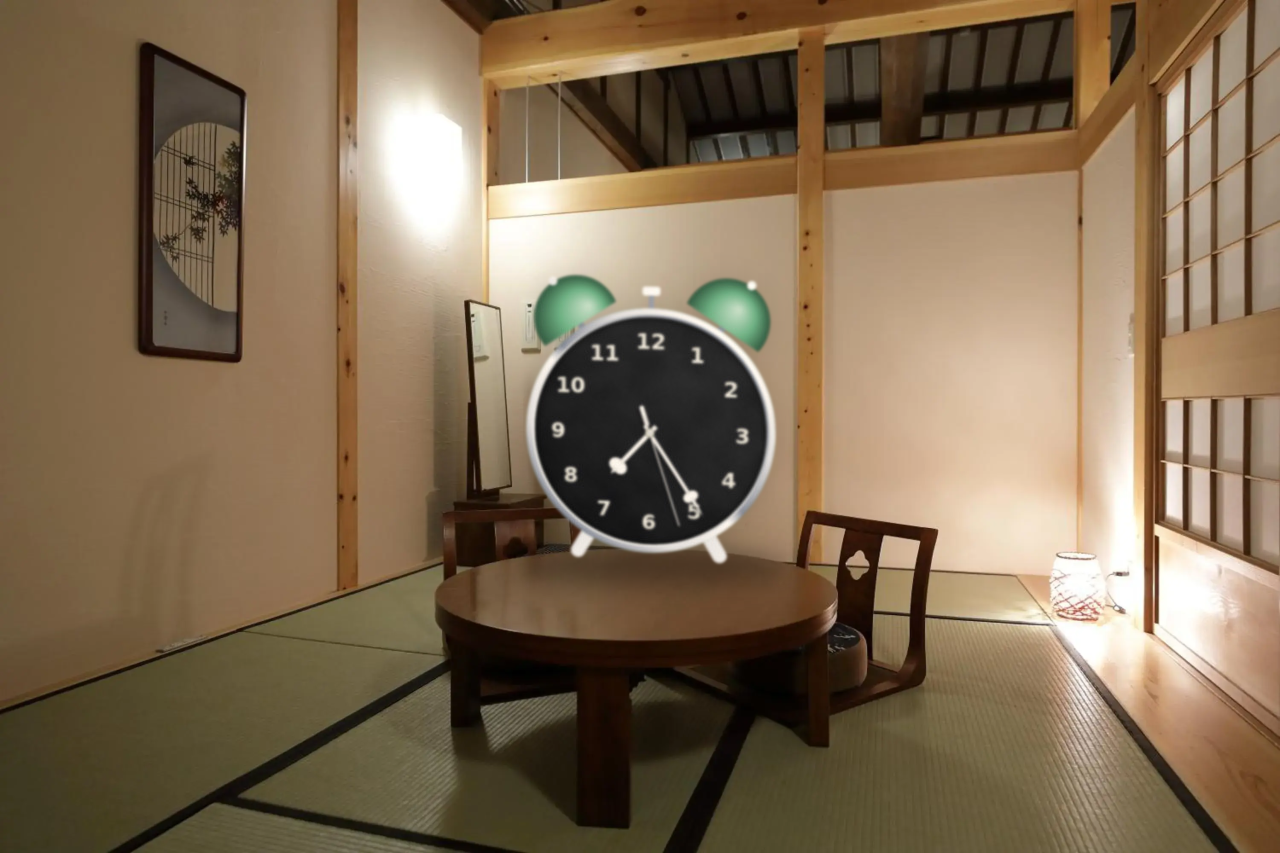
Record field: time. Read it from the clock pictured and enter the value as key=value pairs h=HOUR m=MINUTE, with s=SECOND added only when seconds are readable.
h=7 m=24 s=27
